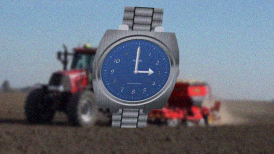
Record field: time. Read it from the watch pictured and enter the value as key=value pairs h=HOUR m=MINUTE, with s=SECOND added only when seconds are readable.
h=3 m=0
